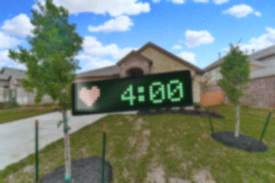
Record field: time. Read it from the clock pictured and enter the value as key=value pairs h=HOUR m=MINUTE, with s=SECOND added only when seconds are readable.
h=4 m=0
